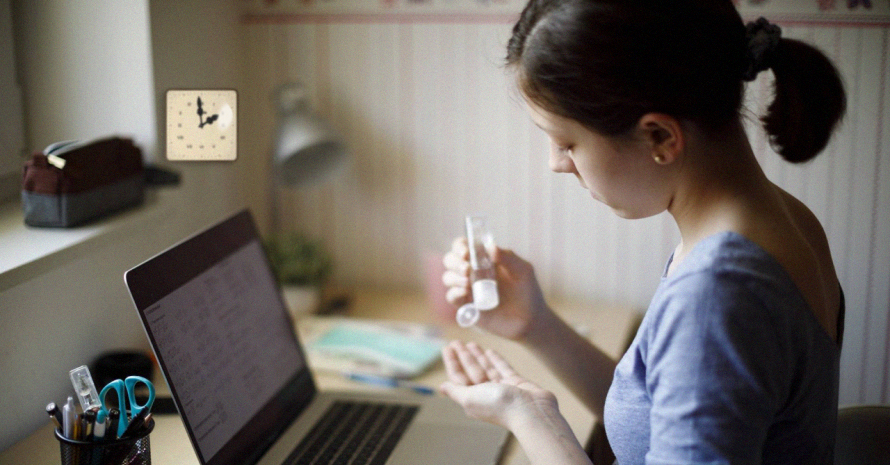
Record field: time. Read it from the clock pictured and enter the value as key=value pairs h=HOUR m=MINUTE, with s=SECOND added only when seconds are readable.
h=1 m=59
